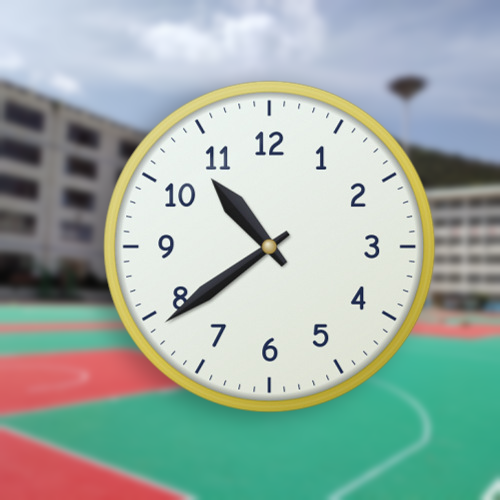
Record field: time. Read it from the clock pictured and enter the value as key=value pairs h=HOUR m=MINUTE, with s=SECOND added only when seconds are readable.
h=10 m=39
